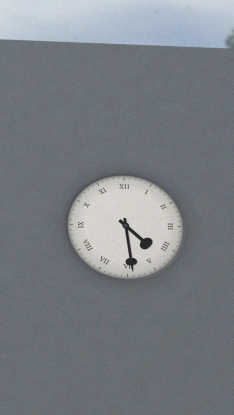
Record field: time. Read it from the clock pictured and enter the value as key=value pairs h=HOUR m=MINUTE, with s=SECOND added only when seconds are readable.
h=4 m=29
